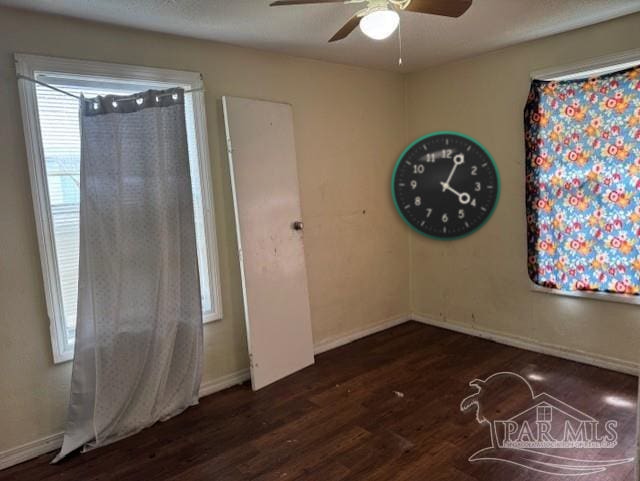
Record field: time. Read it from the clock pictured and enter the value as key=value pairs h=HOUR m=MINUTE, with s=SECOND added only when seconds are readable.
h=4 m=4
